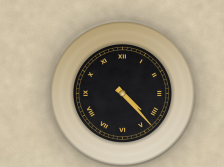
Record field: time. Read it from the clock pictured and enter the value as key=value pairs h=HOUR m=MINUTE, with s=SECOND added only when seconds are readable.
h=4 m=23
